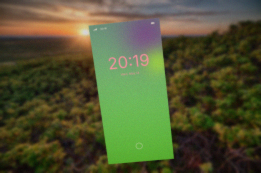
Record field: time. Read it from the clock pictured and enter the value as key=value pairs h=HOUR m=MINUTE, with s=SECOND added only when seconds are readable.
h=20 m=19
